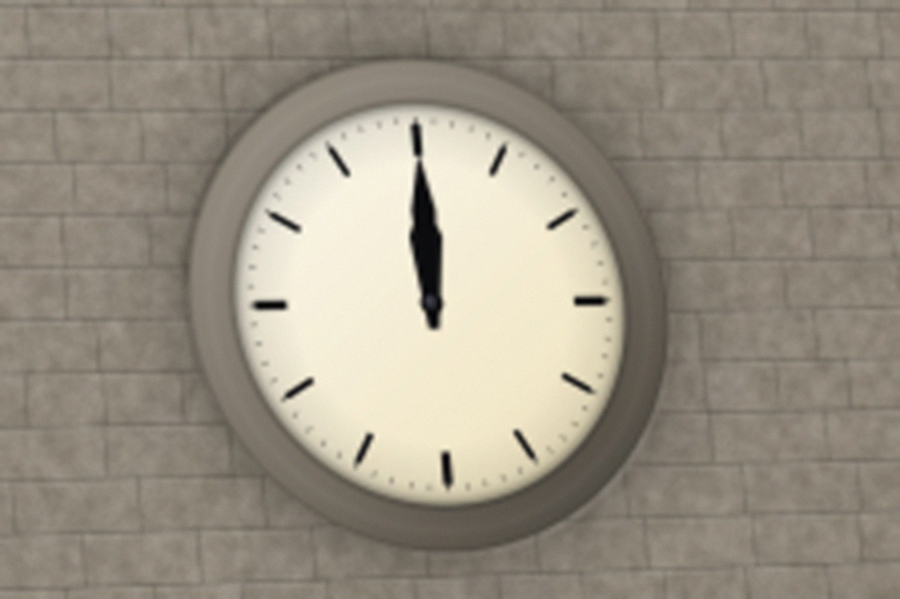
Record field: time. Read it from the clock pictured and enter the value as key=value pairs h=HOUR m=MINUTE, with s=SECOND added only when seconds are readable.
h=12 m=0
